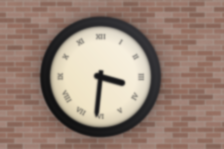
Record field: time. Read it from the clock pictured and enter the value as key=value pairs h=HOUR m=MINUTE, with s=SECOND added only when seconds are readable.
h=3 m=31
